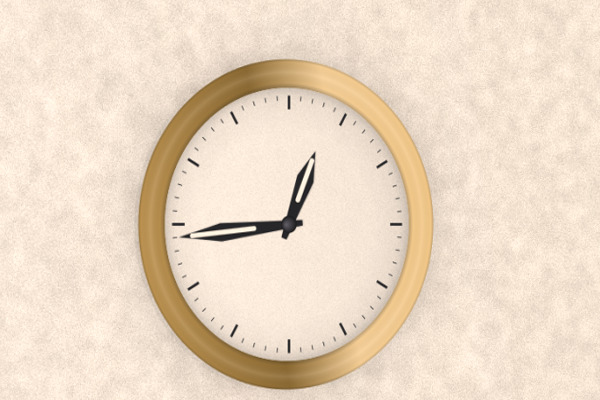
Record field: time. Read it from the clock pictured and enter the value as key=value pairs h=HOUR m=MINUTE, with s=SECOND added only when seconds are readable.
h=12 m=44
